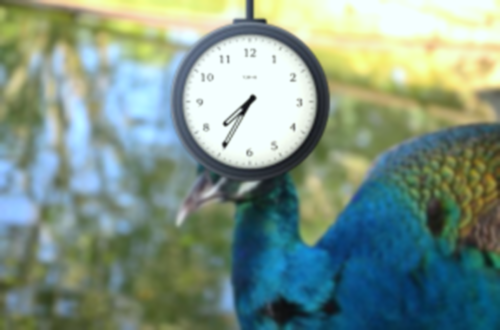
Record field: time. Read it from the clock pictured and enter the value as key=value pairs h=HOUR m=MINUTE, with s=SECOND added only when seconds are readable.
h=7 m=35
